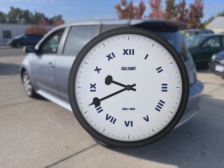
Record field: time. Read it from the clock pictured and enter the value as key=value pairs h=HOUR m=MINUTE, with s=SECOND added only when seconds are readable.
h=9 m=41
